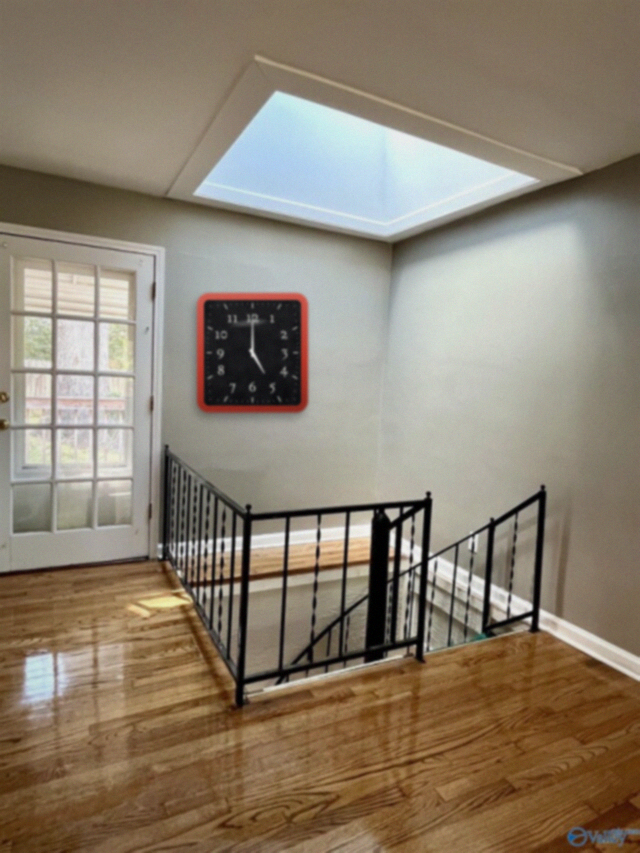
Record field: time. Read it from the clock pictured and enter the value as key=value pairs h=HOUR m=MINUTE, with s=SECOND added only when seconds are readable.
h=5 m=0
